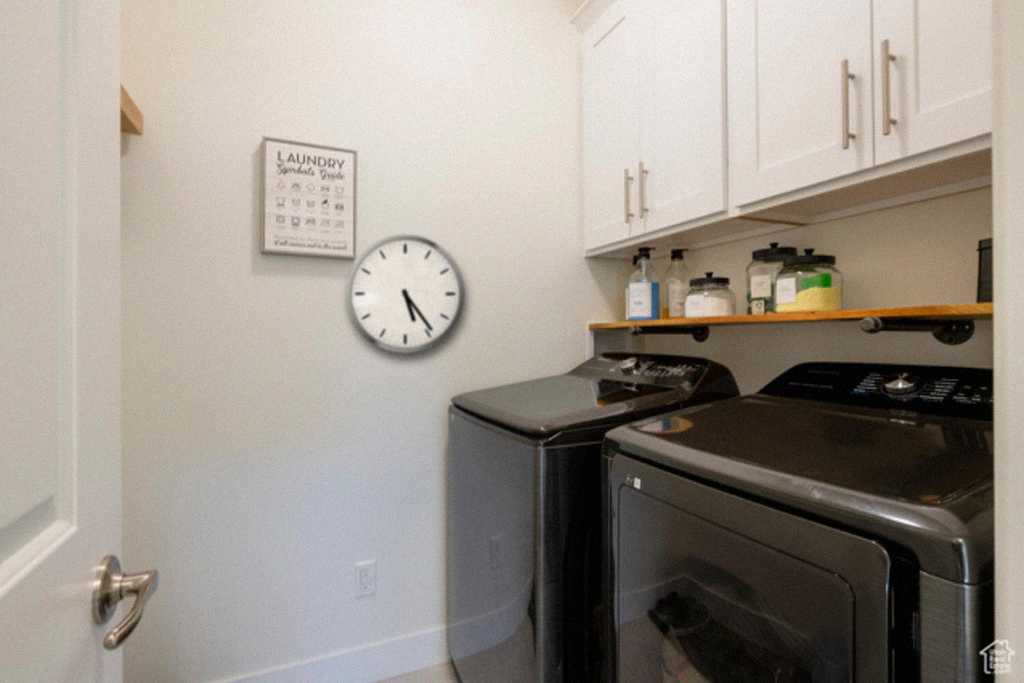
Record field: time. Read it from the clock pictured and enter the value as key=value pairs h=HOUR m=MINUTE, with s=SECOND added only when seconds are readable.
h=5 m=24
